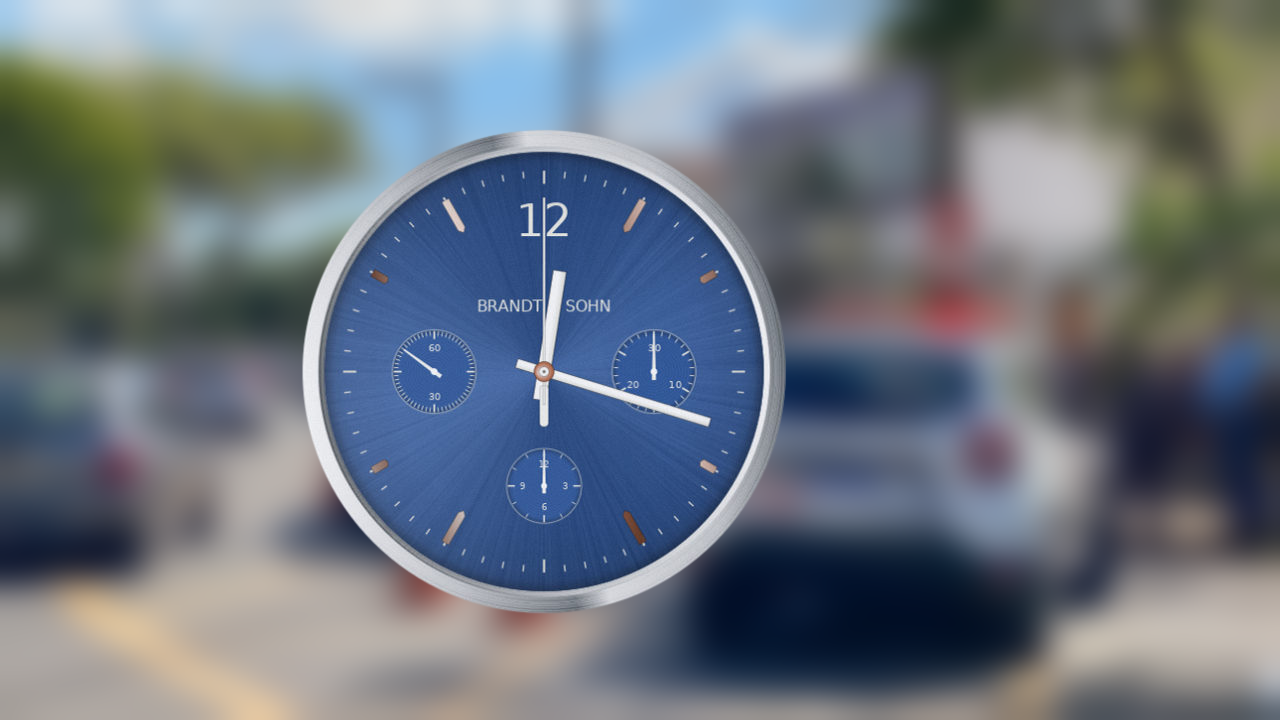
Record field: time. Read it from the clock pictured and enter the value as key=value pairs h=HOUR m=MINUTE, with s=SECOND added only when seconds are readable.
h=12 m=17 s=51
